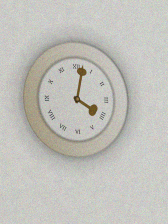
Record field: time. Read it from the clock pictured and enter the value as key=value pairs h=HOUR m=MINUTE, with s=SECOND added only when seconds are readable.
h=4 m=2
